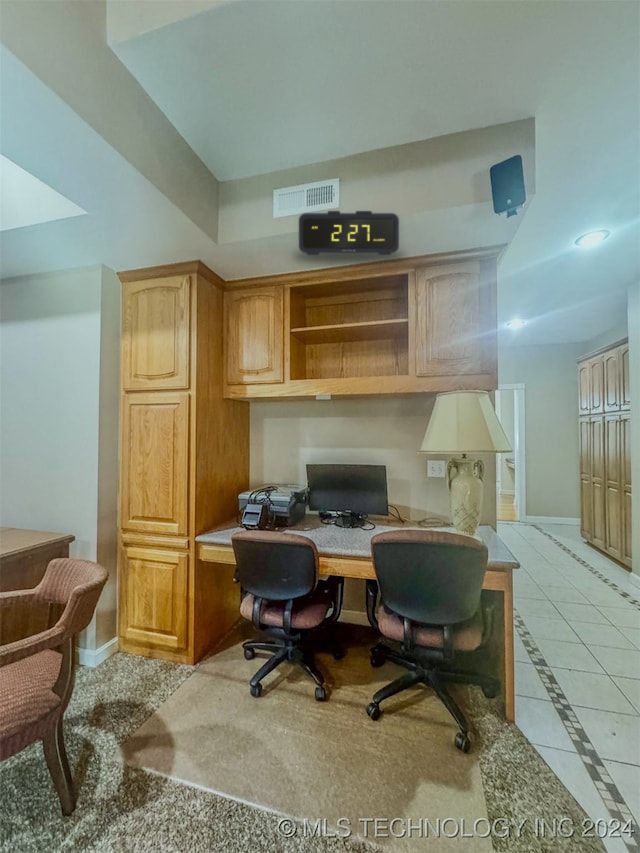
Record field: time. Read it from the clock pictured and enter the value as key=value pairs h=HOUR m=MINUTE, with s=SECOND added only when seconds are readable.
h=2 m=27
